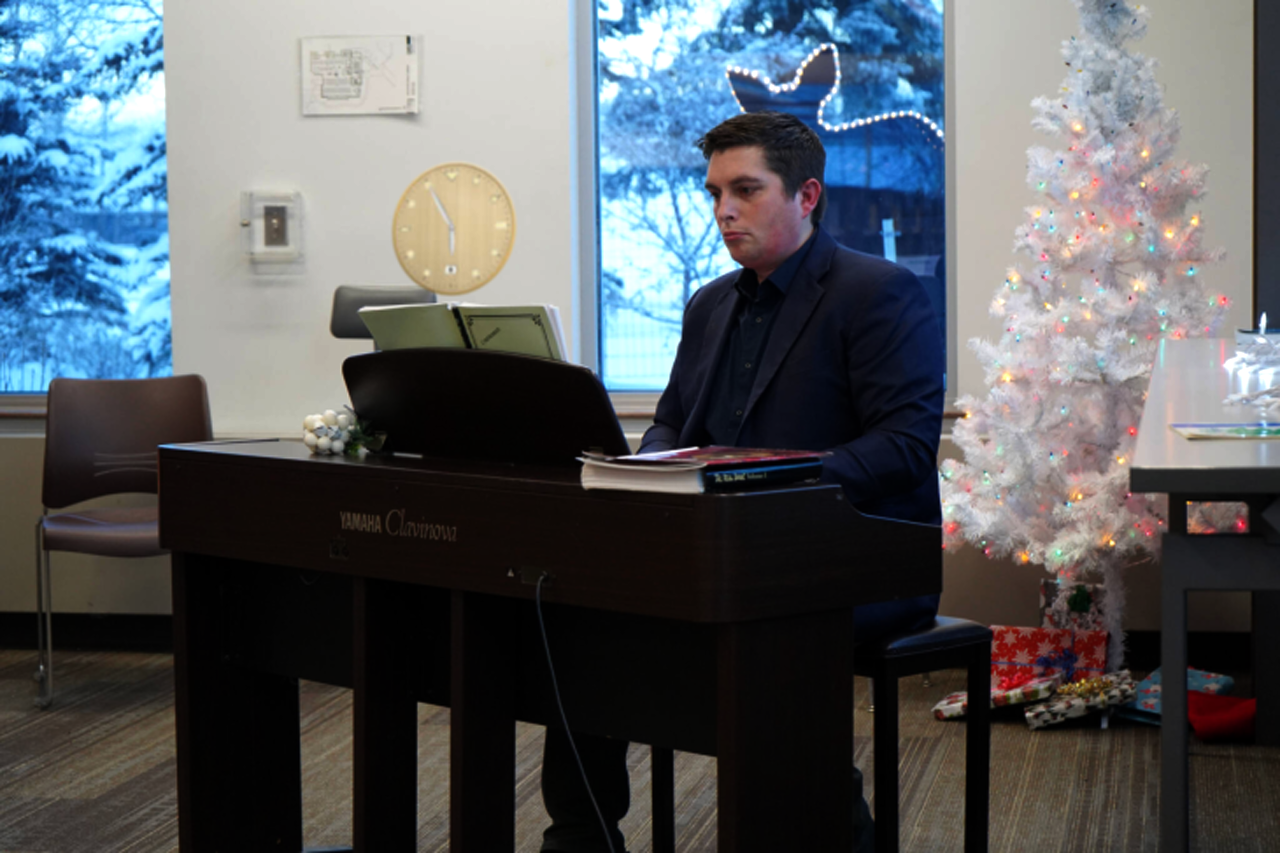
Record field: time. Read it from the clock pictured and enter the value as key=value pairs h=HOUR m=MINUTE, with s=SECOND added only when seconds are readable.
h=5 m=55
